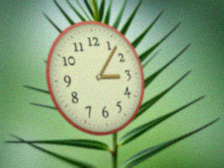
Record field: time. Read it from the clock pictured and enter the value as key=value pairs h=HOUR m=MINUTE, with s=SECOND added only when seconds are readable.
h=3 m=7
